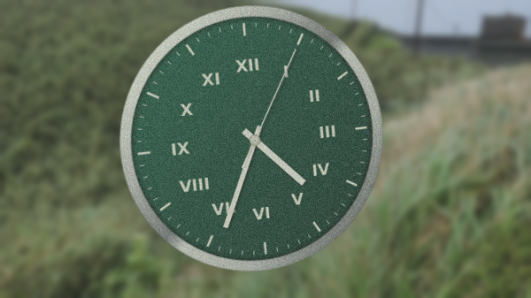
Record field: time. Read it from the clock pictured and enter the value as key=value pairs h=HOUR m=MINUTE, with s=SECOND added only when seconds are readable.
h=4 m=34 s=5
